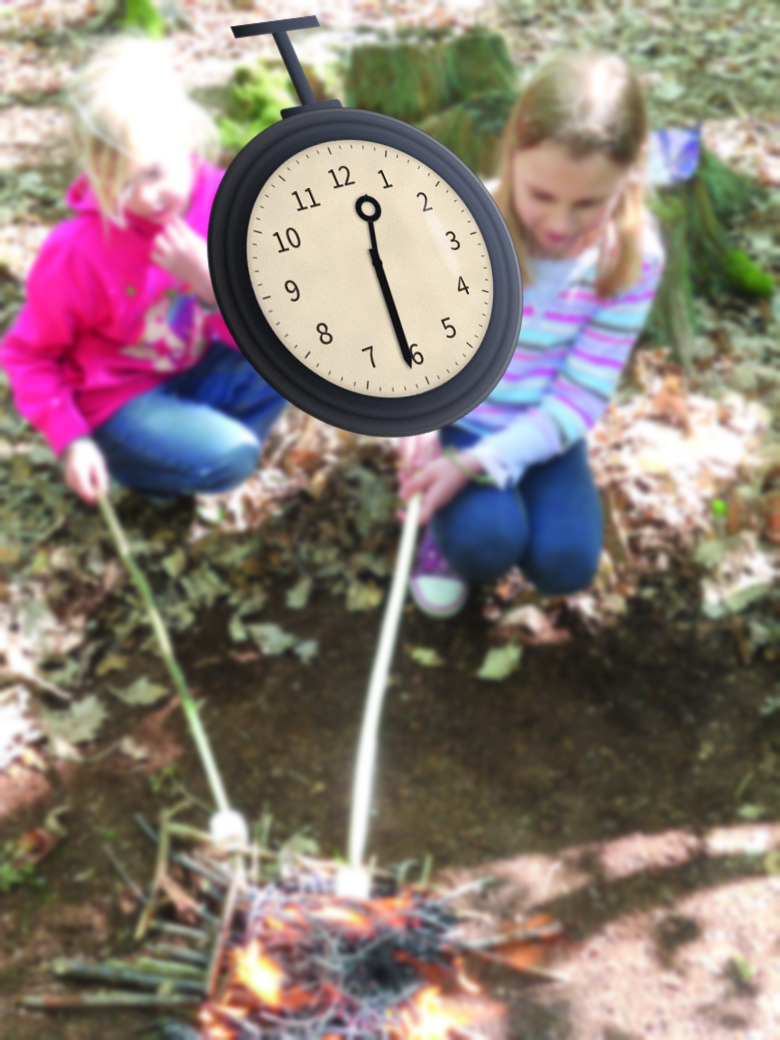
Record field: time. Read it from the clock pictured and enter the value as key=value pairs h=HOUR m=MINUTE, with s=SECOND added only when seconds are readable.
h=12 m=31
